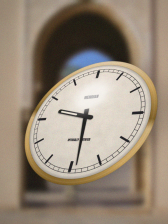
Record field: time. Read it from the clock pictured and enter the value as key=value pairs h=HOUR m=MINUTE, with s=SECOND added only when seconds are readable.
h=9 m=29
